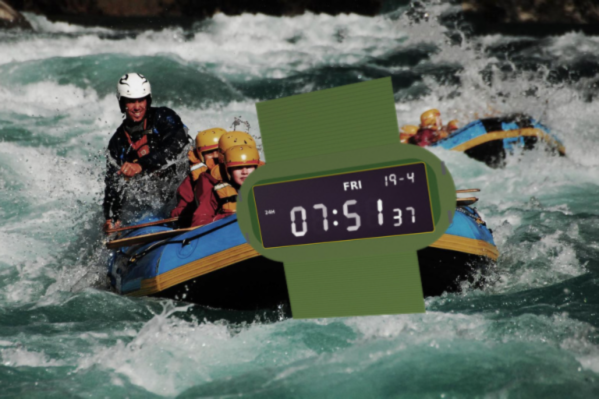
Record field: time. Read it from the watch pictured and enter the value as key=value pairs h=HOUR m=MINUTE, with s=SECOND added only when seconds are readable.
h=7 m=51 s=37
